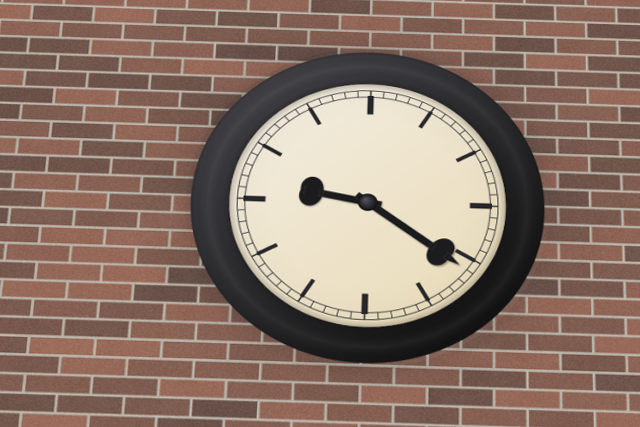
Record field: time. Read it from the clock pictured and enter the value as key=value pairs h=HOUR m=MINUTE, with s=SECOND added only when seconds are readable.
h=9 m=21
